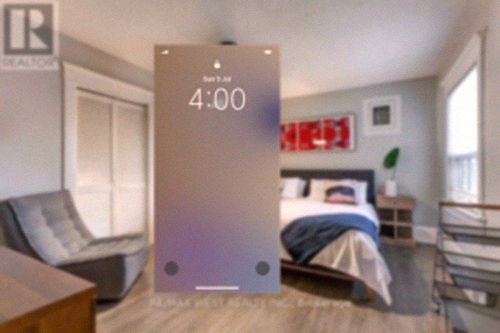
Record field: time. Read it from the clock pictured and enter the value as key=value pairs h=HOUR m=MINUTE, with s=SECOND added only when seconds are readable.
h=4 m=0
